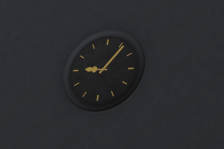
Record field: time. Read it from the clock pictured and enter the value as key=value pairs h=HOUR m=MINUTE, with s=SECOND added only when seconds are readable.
h=9 m=6
